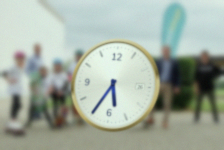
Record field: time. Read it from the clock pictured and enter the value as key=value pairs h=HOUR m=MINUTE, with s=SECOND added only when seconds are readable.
h=5 m=35
